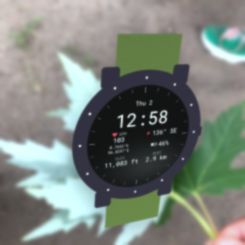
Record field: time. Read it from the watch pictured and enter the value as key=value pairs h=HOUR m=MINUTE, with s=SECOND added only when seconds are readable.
h=12 m=58
